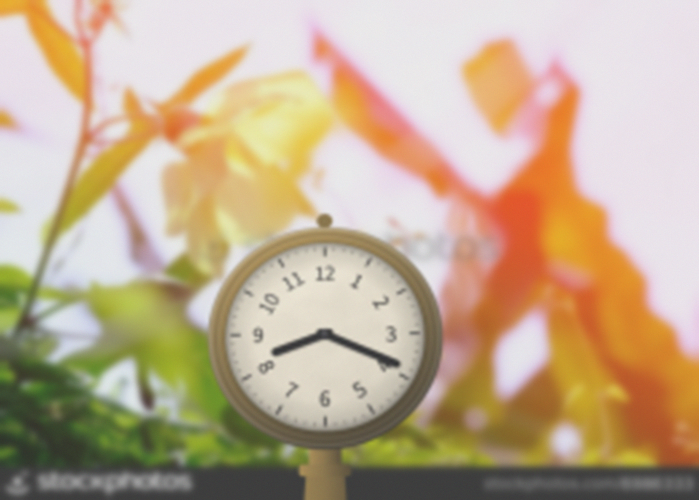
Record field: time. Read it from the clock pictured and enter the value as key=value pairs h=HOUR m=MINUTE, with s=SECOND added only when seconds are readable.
h=8 m=19
